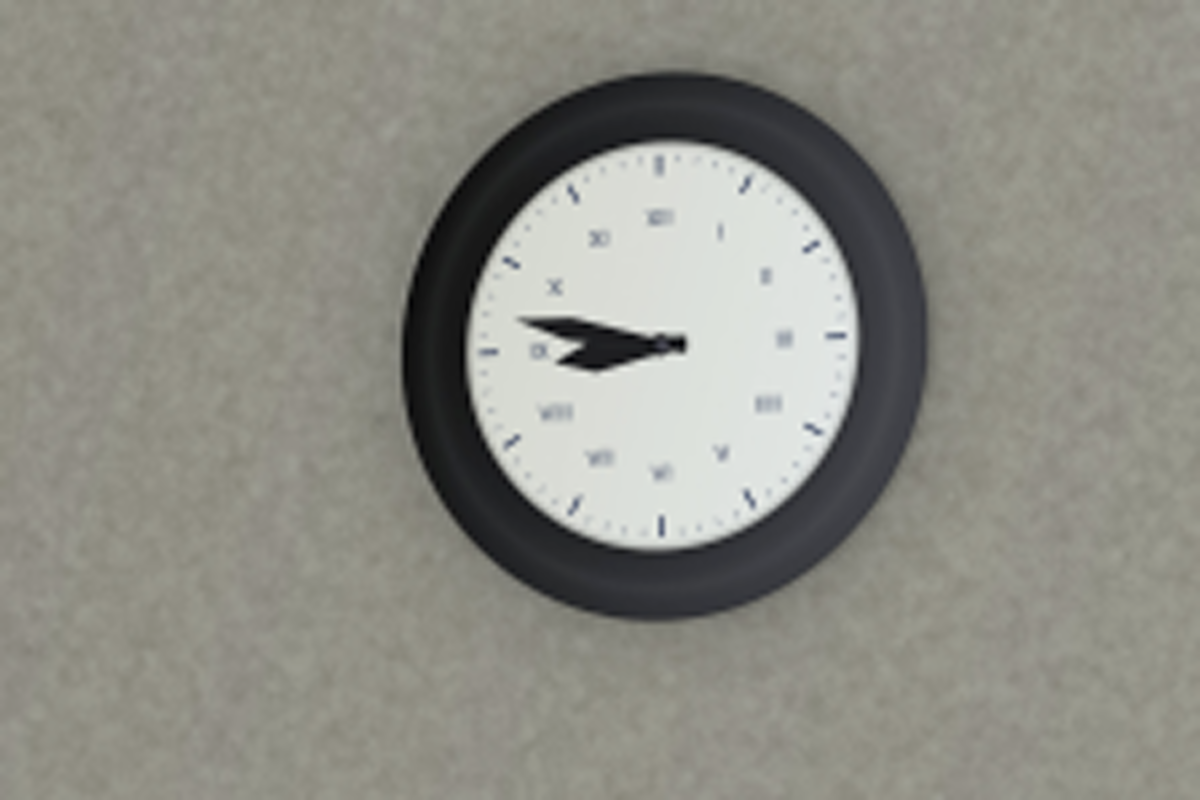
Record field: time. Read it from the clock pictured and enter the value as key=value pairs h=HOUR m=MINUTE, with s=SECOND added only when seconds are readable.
h=8 m=47
